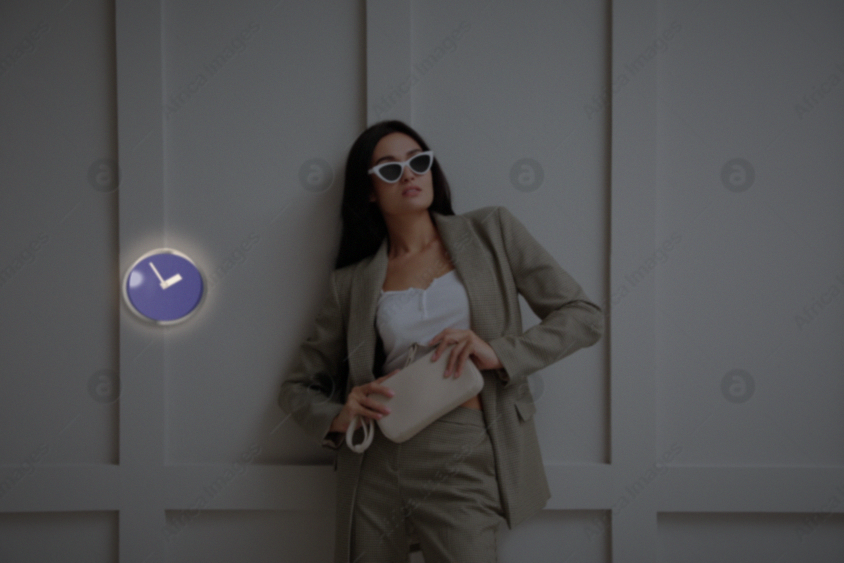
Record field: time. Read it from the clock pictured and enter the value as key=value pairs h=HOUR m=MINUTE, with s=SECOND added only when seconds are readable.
h=1 m=55
